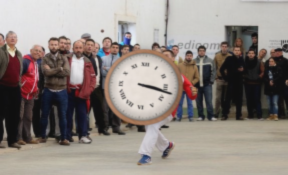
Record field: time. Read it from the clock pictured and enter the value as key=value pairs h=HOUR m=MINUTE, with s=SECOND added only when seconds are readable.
h=3 m=17
